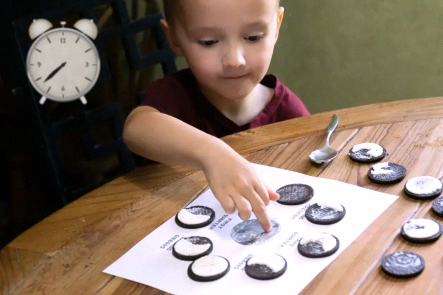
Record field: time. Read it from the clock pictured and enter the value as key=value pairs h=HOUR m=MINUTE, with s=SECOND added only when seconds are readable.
h=7 m=38
